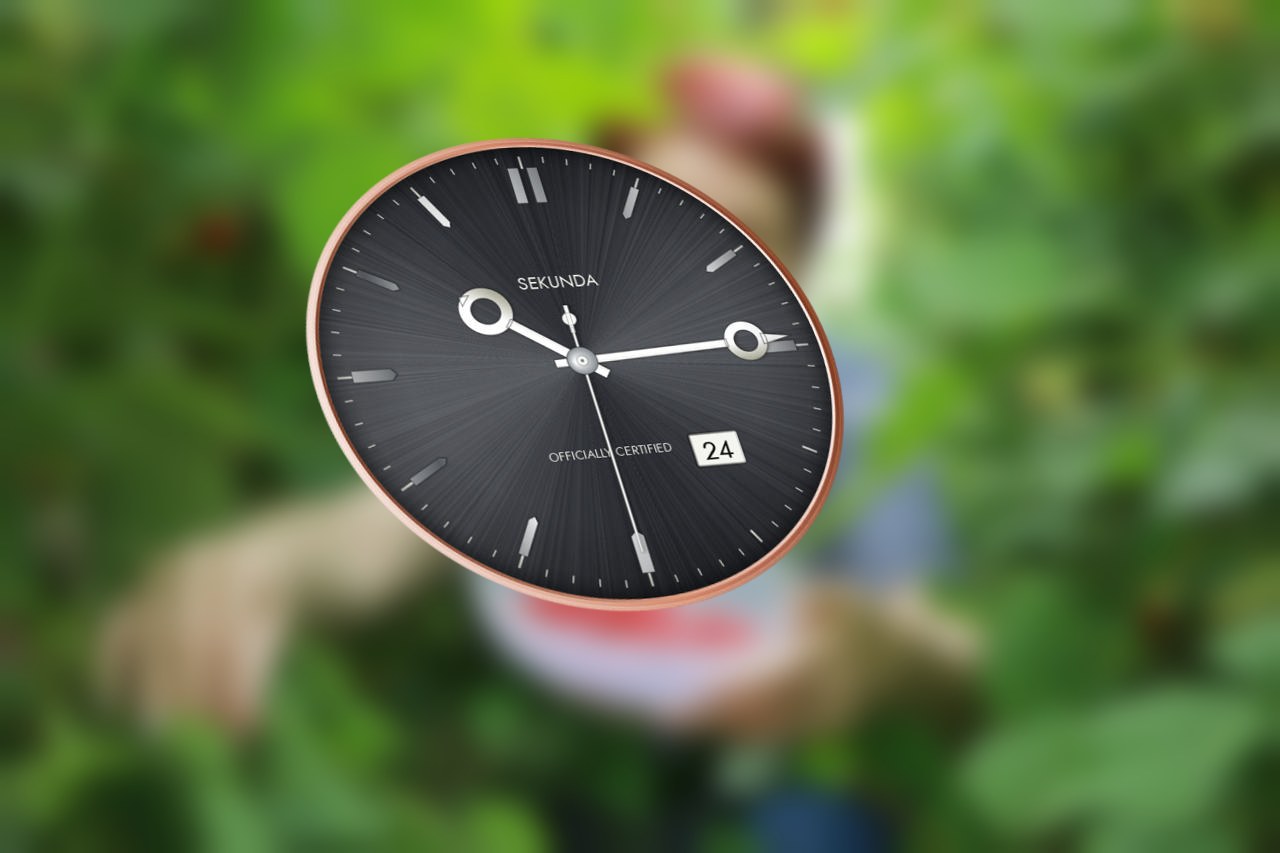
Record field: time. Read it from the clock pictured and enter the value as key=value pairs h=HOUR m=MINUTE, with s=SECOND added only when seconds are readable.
h=10 m=14 s=30
